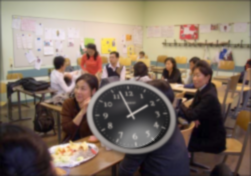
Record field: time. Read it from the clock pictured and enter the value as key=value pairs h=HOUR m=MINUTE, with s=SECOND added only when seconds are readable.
h=1 m=57
